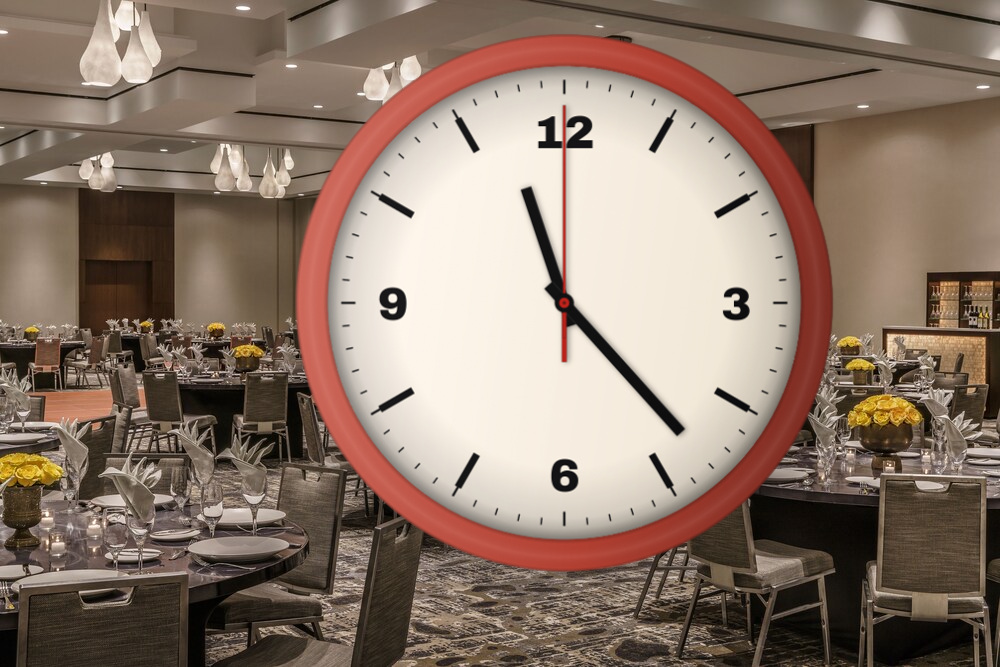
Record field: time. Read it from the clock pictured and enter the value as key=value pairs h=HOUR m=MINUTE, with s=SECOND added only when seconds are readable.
h=11 m=23 s=0
